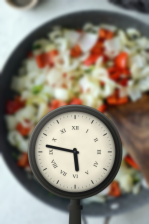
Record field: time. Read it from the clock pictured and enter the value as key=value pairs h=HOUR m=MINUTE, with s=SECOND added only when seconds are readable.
h=5 m=47
